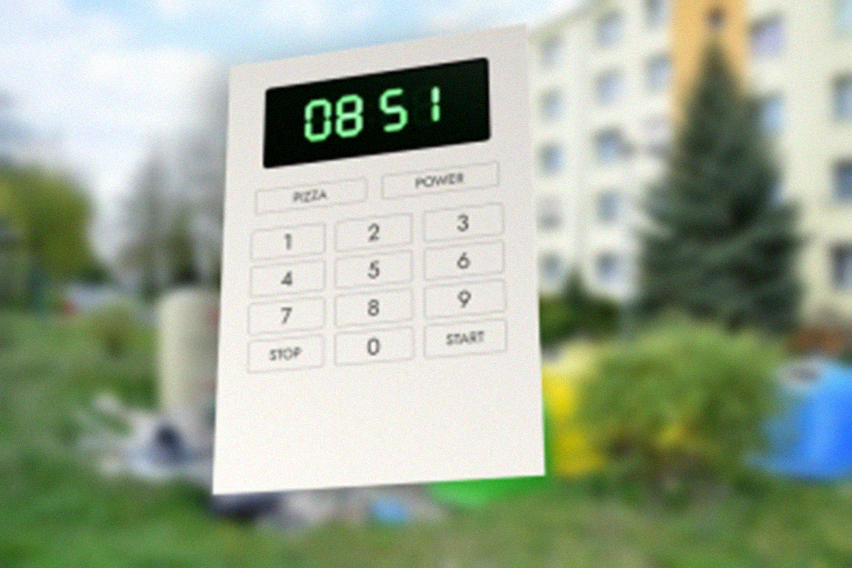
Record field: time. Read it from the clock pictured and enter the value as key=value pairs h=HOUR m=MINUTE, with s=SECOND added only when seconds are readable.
h=8 m=51
